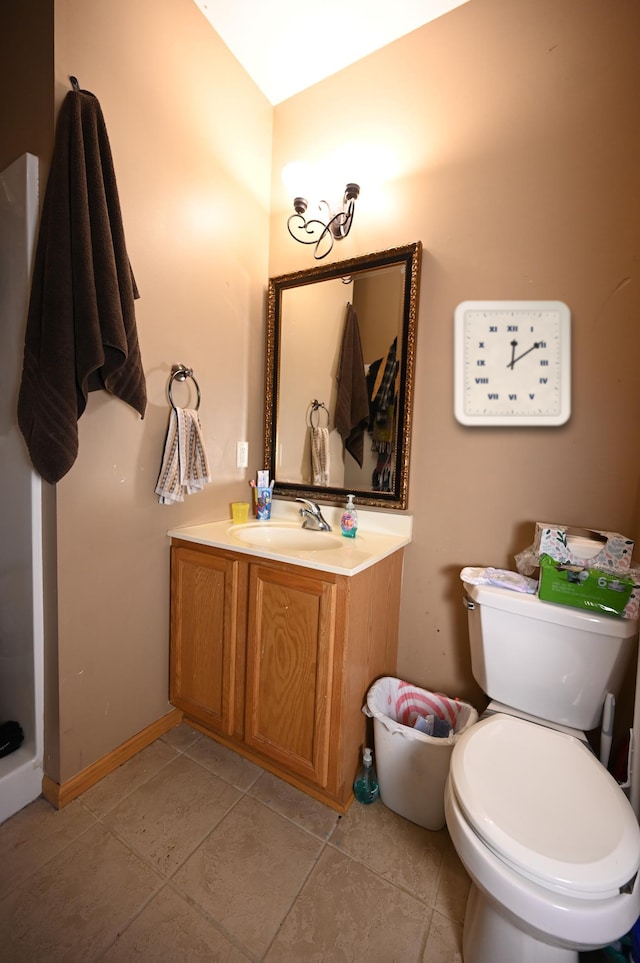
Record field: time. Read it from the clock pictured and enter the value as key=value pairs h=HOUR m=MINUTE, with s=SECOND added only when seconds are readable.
h=12 m=9
